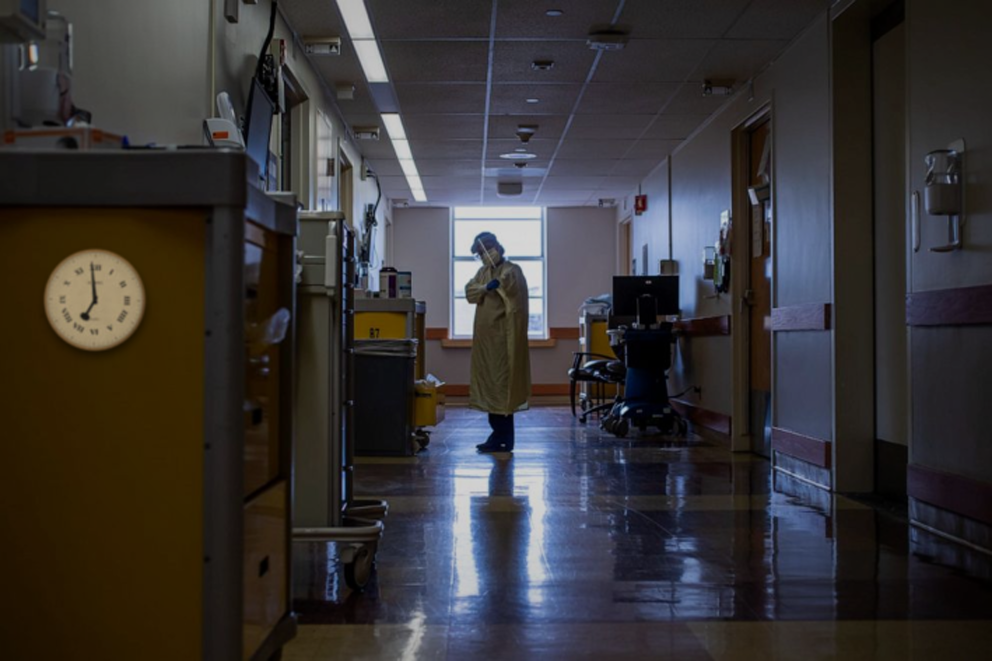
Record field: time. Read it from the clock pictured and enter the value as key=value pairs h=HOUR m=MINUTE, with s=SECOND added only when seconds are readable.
h=6 m=59
